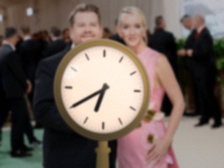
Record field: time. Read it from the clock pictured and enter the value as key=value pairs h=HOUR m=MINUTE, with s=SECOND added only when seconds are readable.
h=6 m=40
